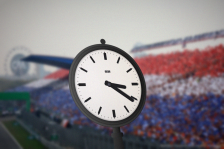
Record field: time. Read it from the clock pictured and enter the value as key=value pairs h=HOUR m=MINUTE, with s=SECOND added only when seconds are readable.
h=3 m=21
